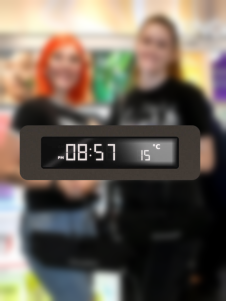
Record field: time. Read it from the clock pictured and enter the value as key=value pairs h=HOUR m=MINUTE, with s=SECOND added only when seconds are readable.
h=8 m=57
